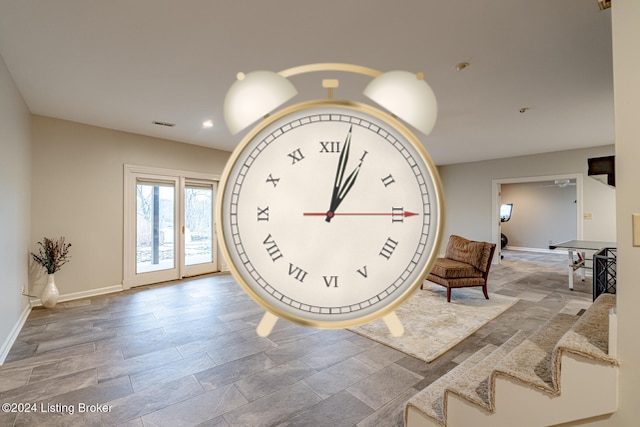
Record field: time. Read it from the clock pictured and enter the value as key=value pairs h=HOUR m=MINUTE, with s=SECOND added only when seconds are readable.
h=1 m=2 s=15
